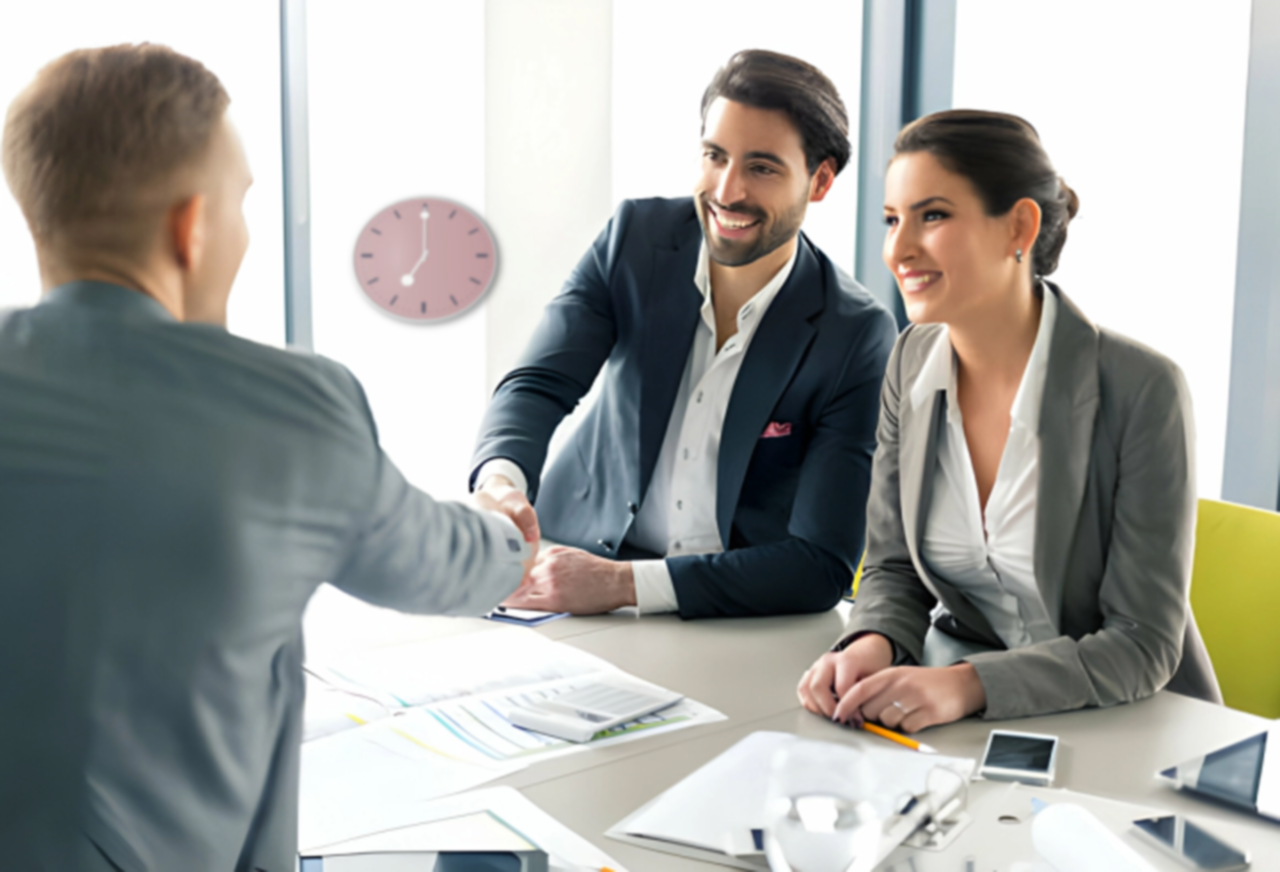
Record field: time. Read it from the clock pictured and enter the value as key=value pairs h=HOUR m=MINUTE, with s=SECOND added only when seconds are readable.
h=7 m=0
